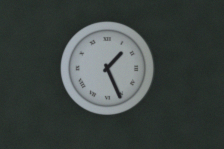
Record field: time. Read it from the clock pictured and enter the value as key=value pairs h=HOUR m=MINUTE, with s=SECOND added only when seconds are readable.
h=1 m=26
